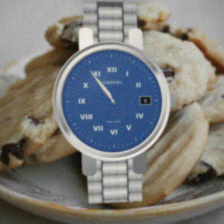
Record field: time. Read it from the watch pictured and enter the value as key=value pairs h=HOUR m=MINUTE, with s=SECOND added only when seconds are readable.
h=10 m=54
